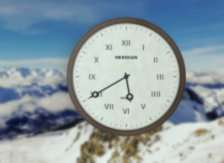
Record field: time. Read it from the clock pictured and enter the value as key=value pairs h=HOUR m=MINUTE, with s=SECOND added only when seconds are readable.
h=5 m=40
